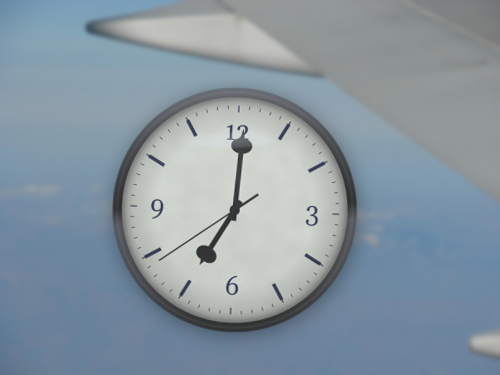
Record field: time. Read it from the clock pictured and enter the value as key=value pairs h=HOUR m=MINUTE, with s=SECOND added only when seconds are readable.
h=7 m=0 s=39
